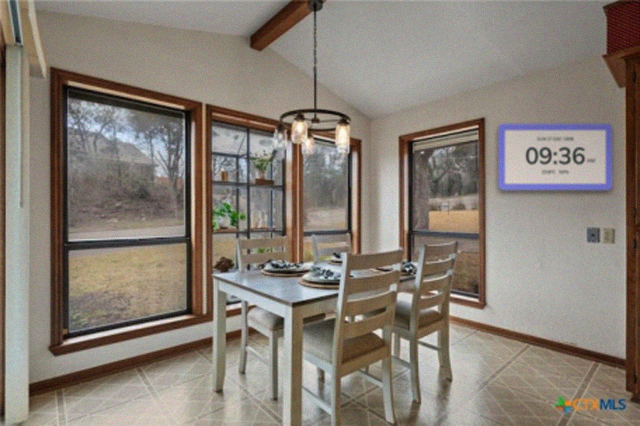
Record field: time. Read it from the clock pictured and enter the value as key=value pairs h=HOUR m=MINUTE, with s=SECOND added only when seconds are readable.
h=9 m=36
